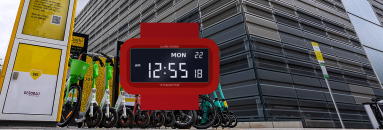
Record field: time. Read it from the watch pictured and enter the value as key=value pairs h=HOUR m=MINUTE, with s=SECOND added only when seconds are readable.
h=12 m=55 s=18
